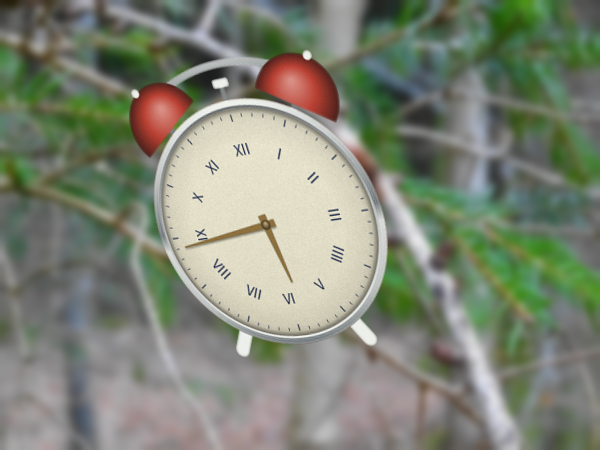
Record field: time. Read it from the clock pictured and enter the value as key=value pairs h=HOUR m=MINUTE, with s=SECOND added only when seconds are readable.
h=5 m=44
